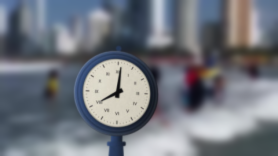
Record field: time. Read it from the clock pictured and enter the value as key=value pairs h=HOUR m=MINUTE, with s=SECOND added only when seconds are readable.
h=8 m=1
